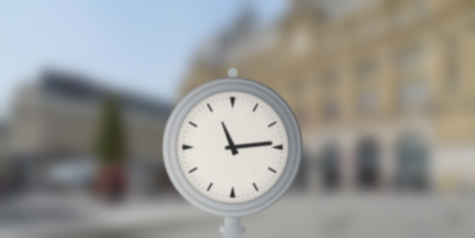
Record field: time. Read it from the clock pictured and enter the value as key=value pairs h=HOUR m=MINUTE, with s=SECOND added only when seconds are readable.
h=11 m=14
